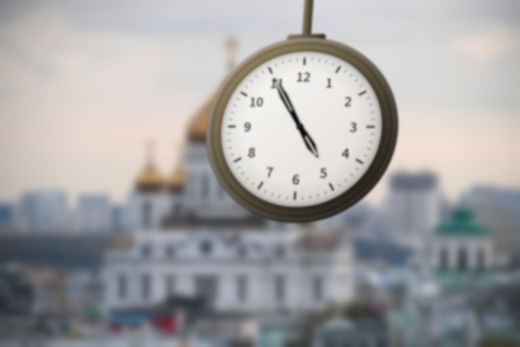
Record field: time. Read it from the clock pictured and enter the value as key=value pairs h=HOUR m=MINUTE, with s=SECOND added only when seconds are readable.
h=4 m=55
